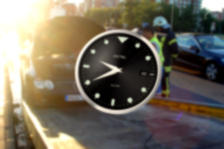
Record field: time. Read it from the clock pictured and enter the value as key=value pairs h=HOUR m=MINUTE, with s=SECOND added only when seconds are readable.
h=9 m=40
